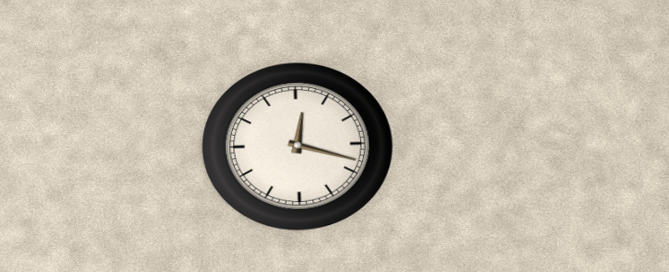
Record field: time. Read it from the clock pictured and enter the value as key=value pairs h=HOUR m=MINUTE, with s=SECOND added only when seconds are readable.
h=12 m=18
